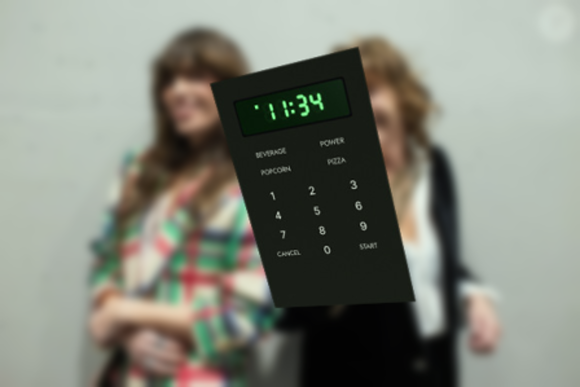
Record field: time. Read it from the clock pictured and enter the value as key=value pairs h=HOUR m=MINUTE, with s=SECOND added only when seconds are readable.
h=11 m=34
